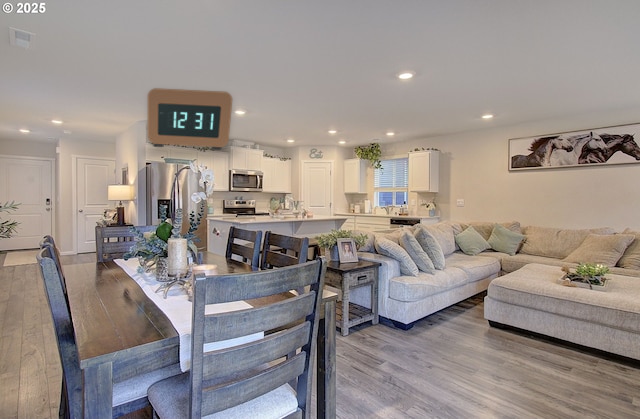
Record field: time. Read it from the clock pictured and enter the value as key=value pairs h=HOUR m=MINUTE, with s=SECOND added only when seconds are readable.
h=12 m=31
